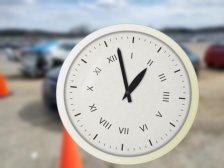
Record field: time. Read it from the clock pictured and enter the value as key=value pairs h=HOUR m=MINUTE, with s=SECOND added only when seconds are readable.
h=2 m=2
